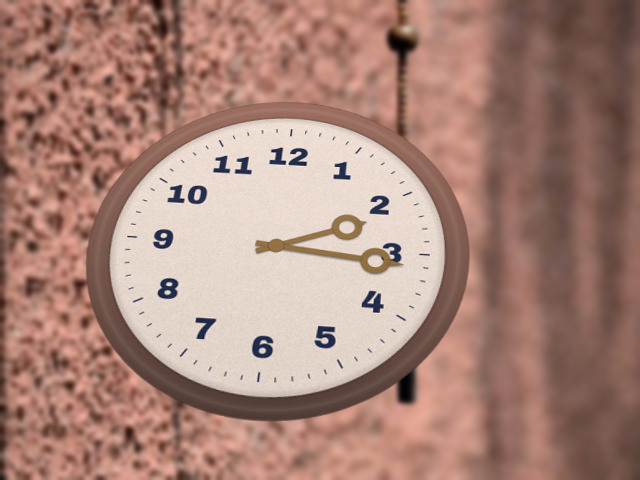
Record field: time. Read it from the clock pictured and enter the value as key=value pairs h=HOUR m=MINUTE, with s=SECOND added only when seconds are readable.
h=2 m=16
